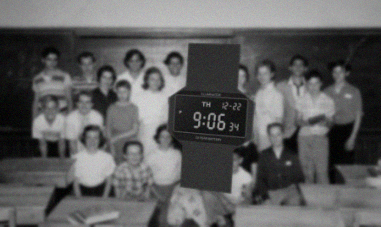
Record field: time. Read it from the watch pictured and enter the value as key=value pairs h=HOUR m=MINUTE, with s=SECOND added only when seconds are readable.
h=9 m=6
